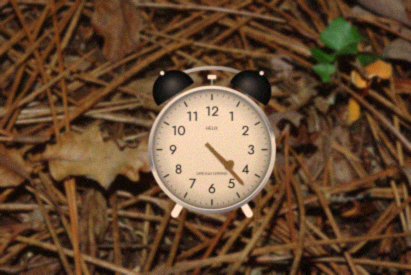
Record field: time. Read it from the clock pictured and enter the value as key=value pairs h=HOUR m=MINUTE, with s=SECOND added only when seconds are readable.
h=4 m=23
